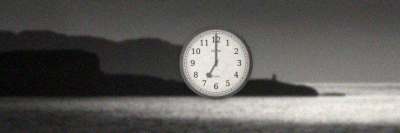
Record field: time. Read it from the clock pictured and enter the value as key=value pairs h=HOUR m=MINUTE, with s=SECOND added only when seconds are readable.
h=7 m=0
